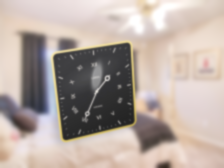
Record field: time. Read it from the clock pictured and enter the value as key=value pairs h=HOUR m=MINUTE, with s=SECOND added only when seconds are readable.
h=1 m=35
